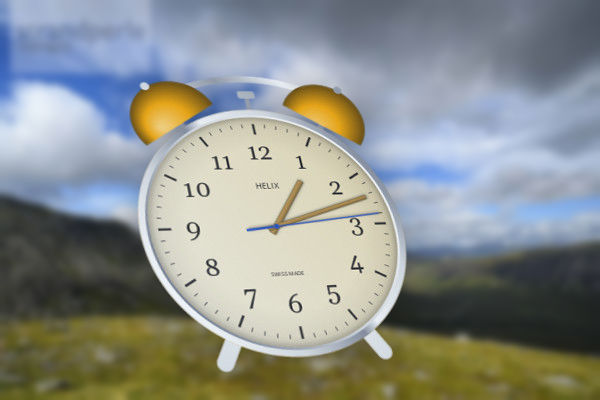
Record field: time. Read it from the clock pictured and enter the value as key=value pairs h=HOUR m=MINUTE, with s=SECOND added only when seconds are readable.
h=1 m=12 s=14
